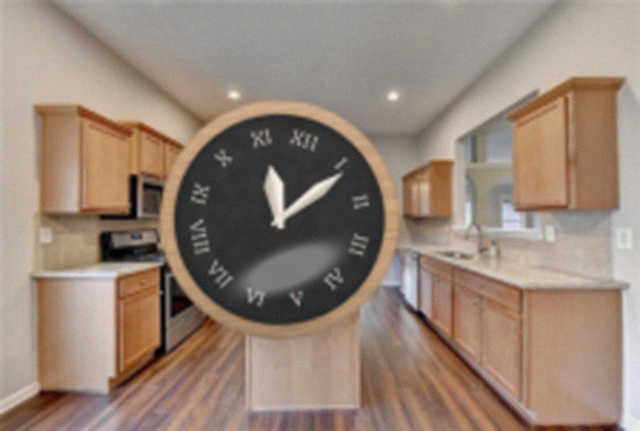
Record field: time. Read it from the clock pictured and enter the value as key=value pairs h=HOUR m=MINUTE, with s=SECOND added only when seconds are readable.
h=11 m=6
